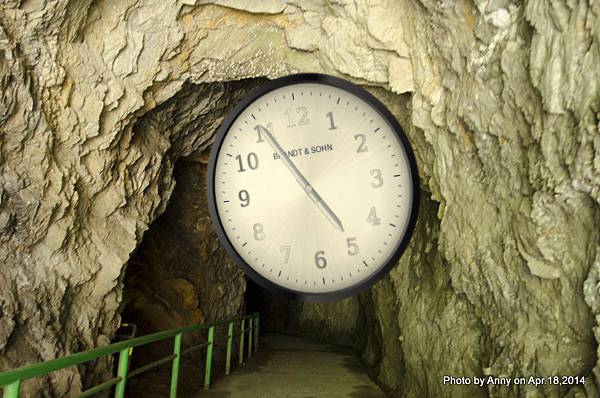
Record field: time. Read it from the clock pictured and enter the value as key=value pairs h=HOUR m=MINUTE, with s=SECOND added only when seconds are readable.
h=4 m=55
